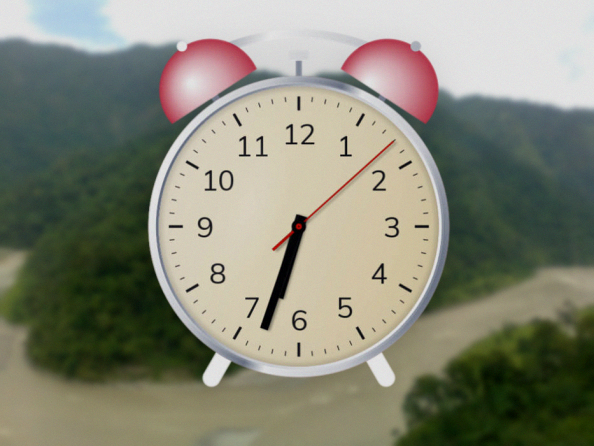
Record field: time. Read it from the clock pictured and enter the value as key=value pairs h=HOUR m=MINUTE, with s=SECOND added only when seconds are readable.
h=6 m=33 s=8
